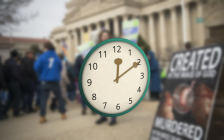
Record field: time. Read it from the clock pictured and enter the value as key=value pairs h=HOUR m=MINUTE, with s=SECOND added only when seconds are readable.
h=12 m=10
